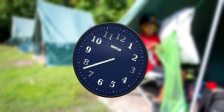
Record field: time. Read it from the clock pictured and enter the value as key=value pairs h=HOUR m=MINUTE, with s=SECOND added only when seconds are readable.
h=7 m=38
